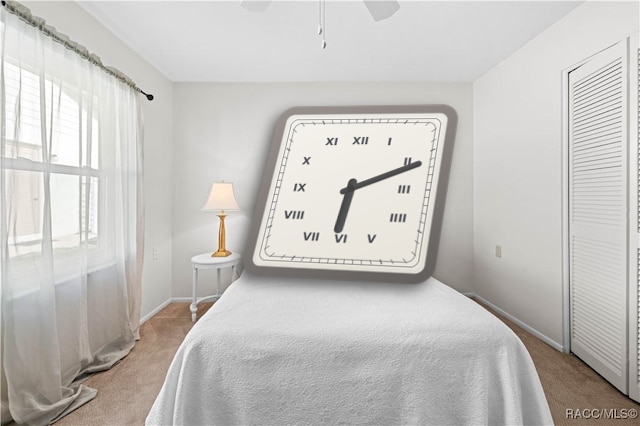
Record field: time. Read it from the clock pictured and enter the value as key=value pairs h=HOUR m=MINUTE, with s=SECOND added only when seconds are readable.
h=6 m=11
